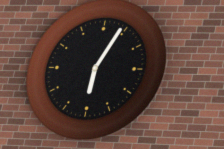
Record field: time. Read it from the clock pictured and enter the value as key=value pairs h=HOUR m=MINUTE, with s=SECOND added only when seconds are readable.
h=6 m=4
